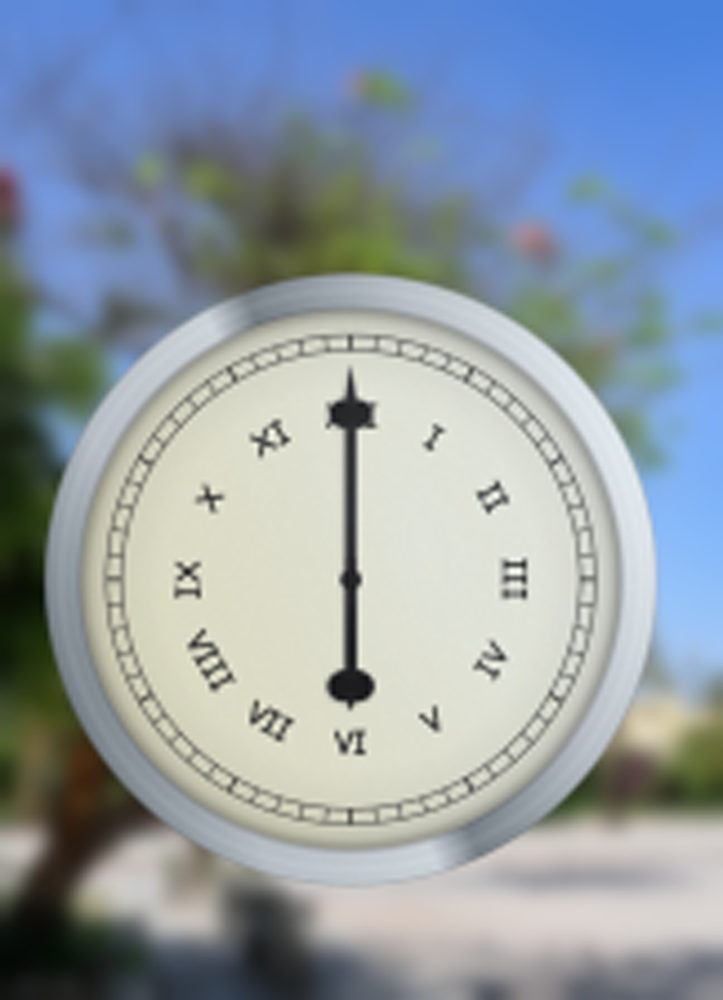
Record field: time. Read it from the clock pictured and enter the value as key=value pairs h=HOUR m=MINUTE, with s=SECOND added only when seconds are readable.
h=6 m=0
